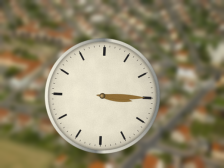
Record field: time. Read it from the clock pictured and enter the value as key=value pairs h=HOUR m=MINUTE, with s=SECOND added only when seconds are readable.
h=3 m=15
